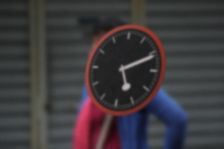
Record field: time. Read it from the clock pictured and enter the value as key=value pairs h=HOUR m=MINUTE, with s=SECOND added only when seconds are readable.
h=5 m=11
